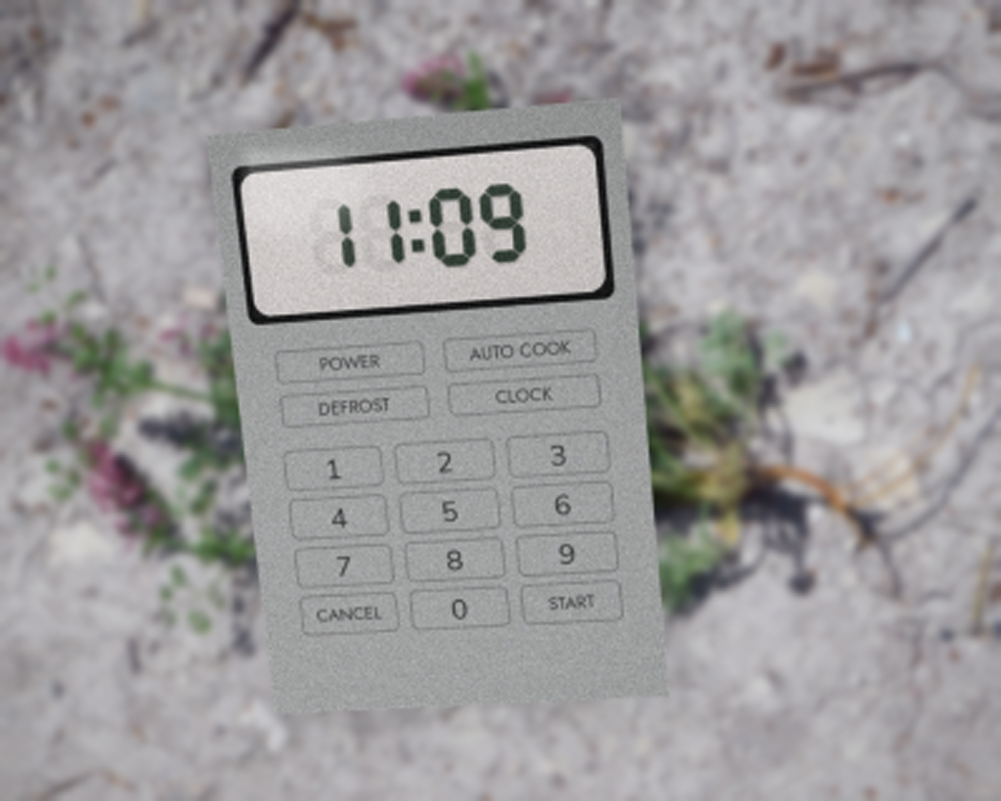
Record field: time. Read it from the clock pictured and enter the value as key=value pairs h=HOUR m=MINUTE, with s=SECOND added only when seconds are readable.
h=11 m=9
